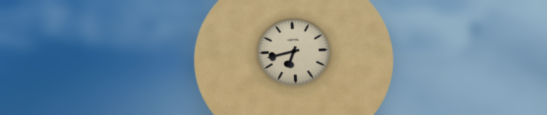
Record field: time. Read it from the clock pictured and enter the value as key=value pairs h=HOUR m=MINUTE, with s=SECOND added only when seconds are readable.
h=6 m=43
